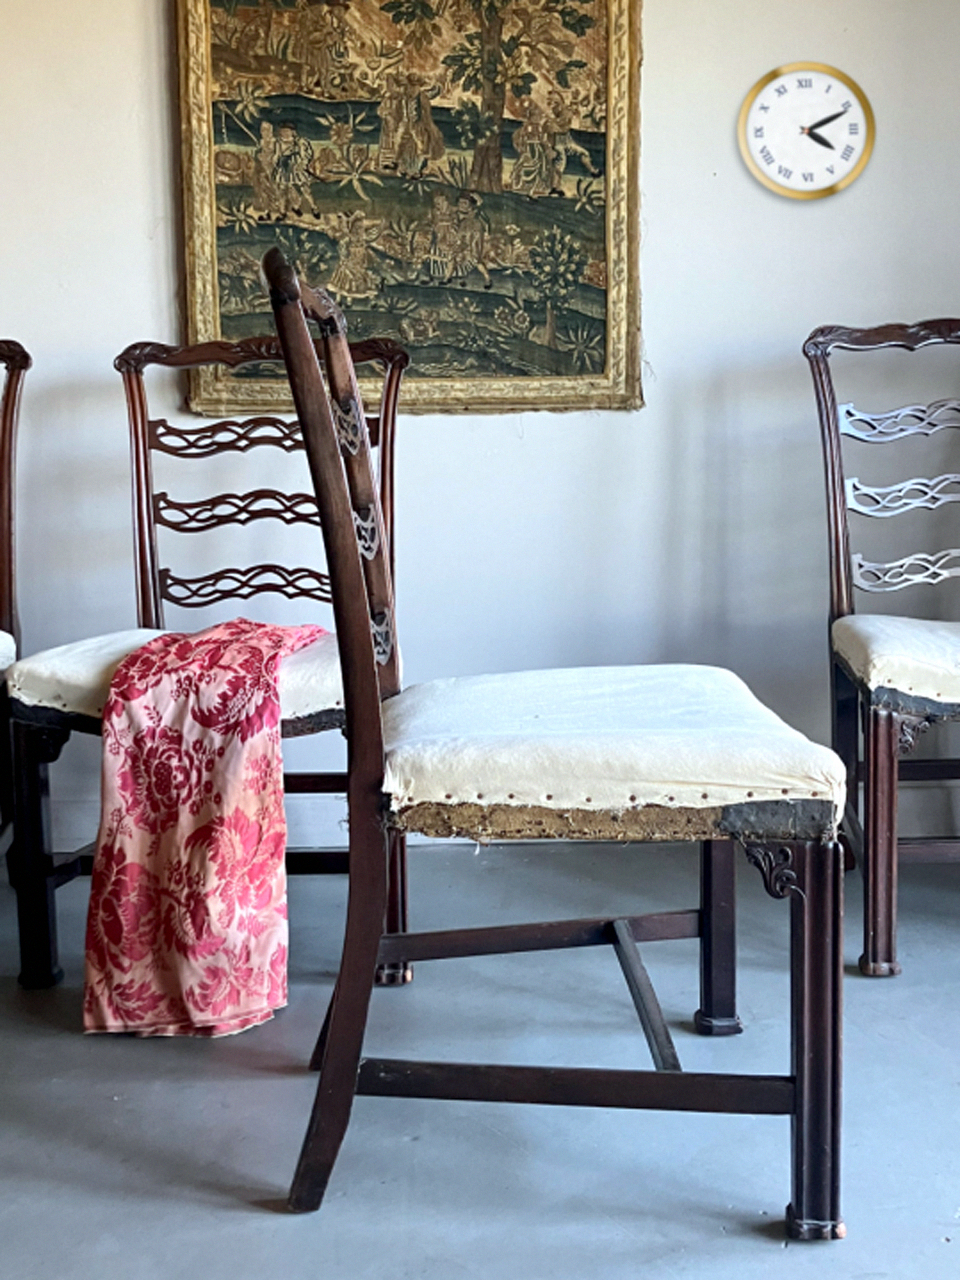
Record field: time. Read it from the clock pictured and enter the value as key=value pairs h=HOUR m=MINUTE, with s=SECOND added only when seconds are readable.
h=4 m=11
